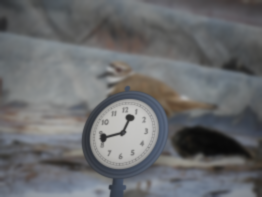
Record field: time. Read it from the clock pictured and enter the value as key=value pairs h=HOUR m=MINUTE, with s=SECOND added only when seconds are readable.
h=12 m=43
